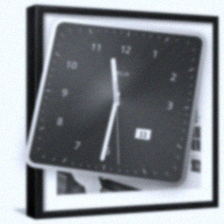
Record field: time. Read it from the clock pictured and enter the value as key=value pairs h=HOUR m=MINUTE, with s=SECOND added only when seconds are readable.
h=11 m=30 s=28
